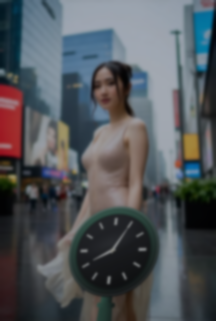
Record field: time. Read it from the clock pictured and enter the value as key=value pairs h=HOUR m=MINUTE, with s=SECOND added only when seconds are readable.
h=8 m=5
